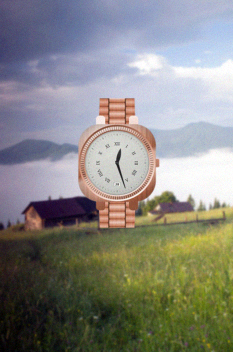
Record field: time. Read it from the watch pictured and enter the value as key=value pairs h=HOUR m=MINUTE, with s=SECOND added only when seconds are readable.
h=12 m=27
